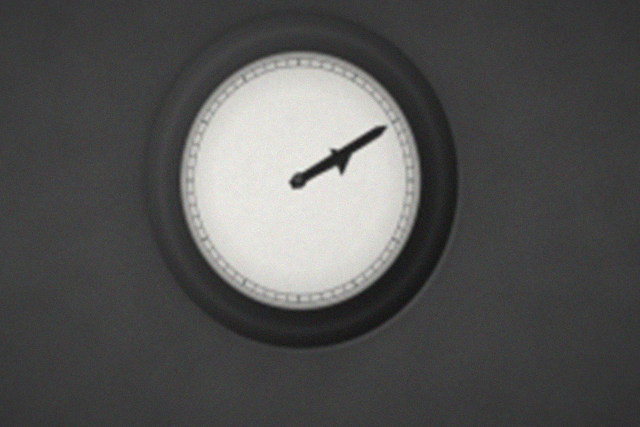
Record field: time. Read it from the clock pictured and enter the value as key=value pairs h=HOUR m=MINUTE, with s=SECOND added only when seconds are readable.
h=2 m=10
